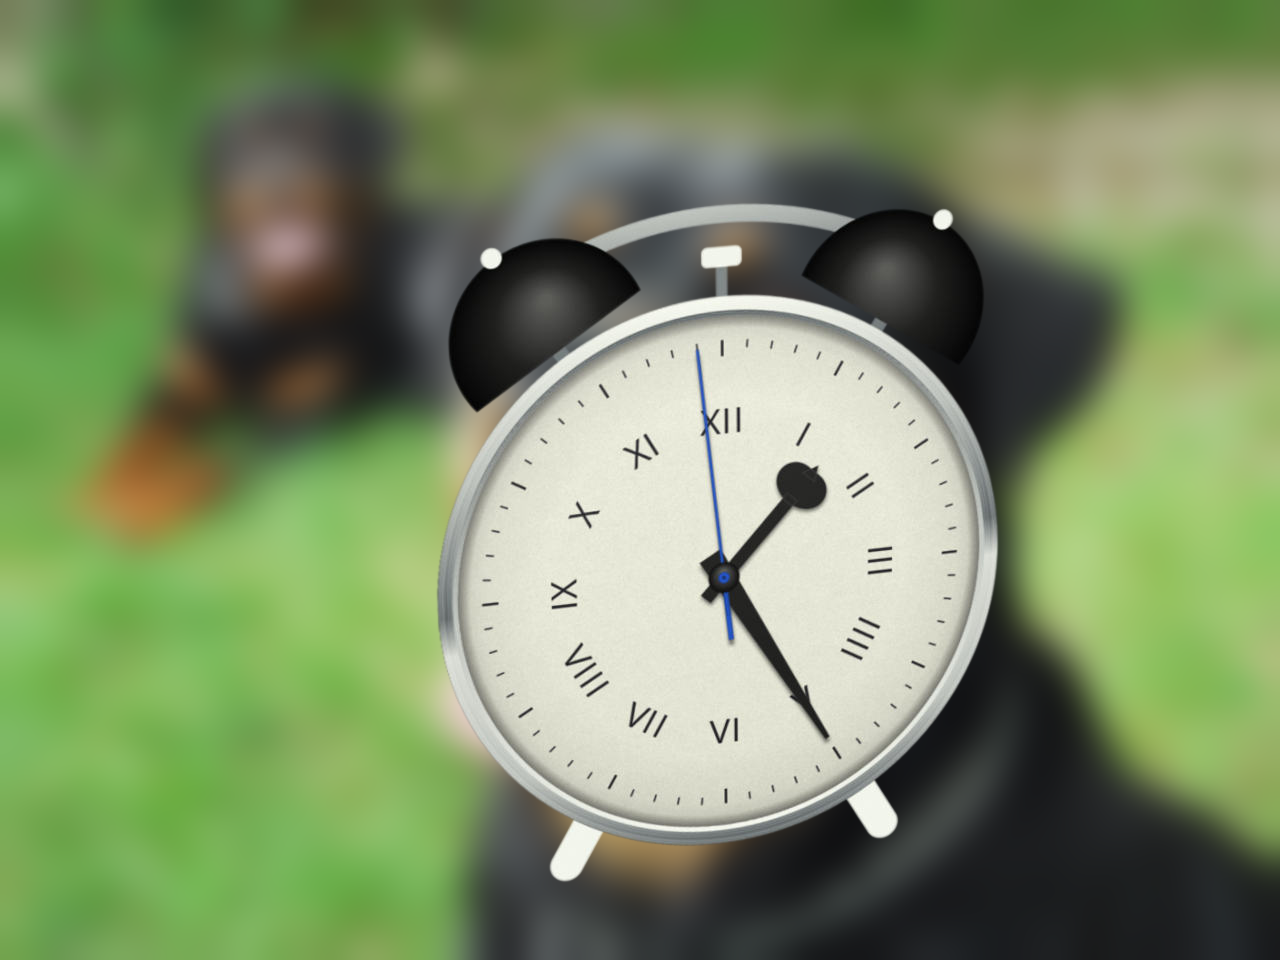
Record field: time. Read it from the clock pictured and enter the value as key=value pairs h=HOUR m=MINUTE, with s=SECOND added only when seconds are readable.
h=1 m=24 s=59
